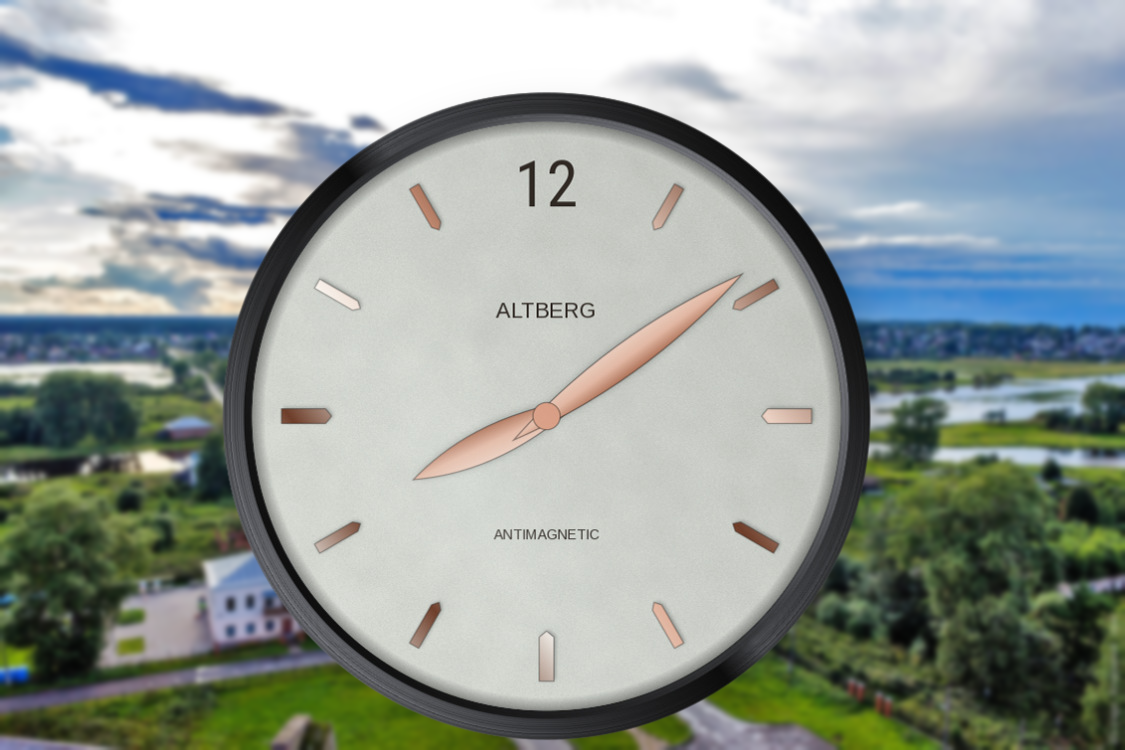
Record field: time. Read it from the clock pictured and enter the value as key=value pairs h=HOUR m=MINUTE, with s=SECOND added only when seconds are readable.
h=8 m=9
